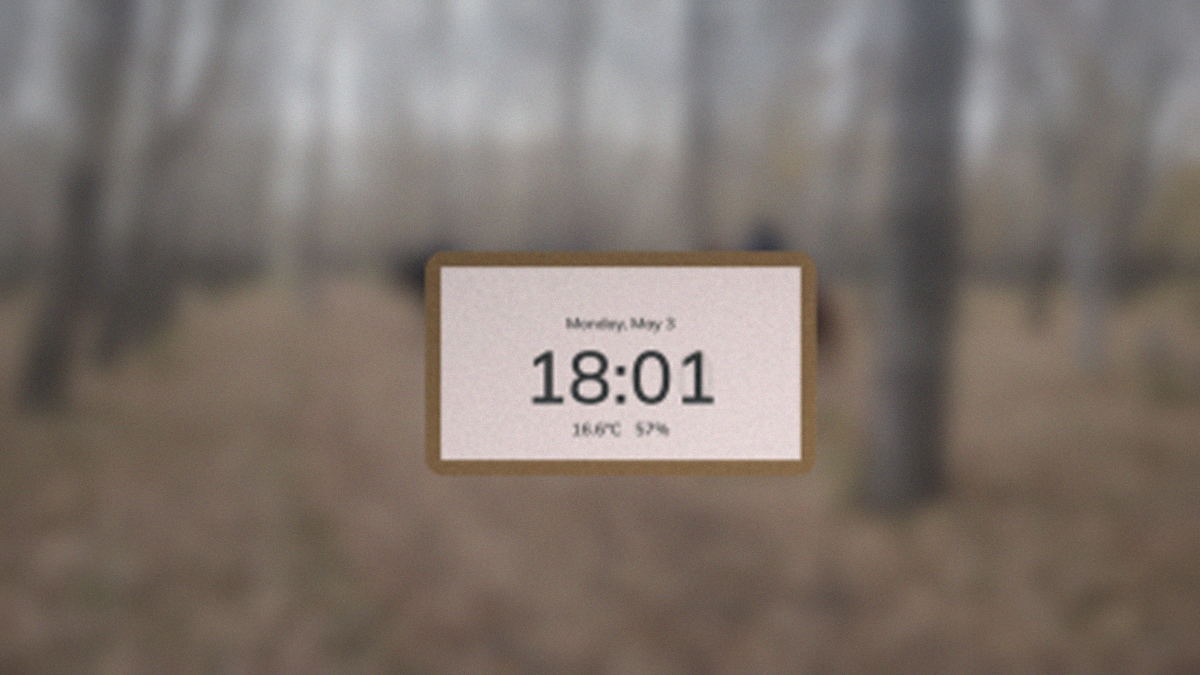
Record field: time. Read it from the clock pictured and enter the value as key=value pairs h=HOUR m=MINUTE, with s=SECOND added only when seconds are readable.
h=18 m=1
